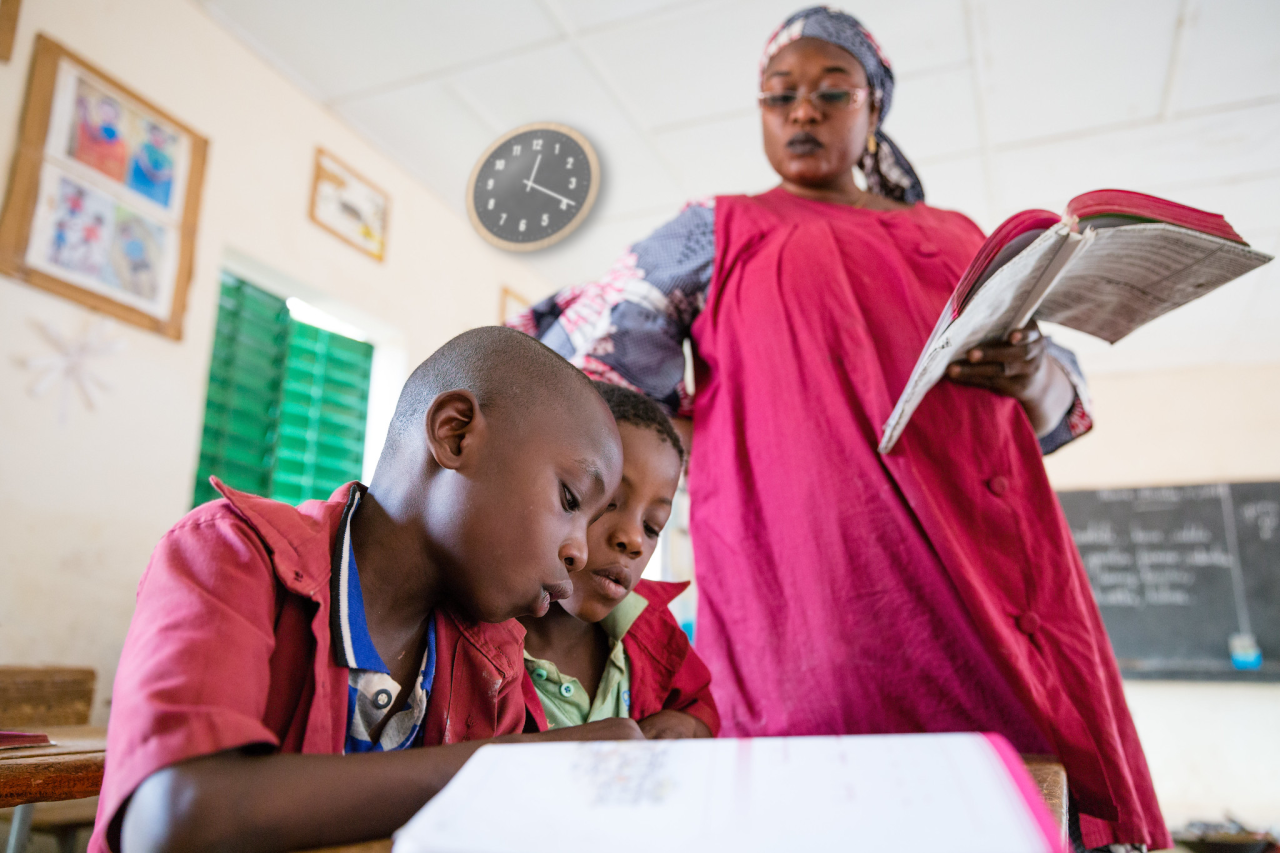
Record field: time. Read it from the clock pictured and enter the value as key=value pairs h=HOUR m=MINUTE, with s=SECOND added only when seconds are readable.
h=12 m=19
